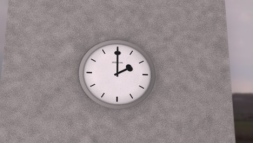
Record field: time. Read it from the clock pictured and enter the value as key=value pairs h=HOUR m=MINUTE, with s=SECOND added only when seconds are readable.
h=2 m=0
